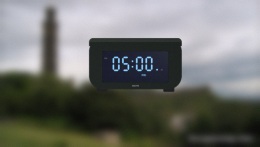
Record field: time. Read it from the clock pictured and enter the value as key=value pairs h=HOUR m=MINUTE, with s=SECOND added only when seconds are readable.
h=5 m=0
